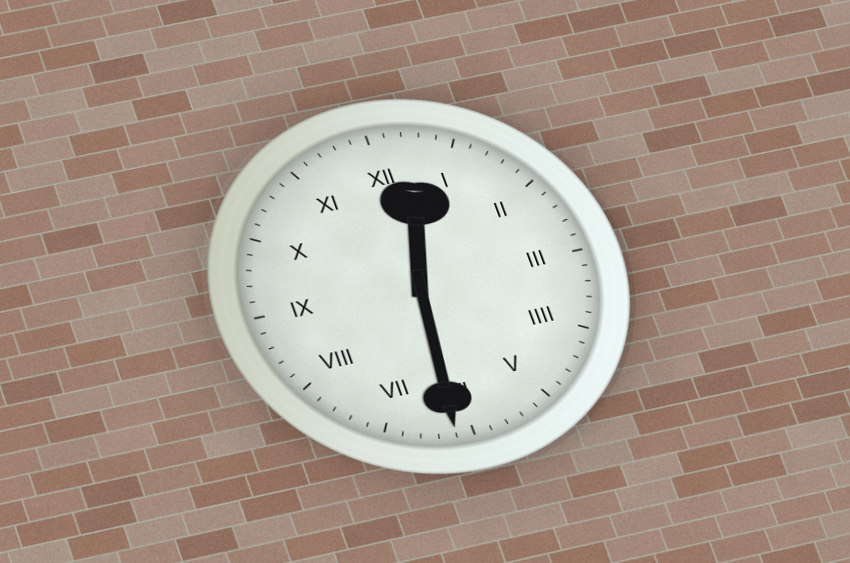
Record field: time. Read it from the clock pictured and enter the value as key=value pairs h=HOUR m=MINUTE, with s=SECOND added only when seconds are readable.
h=12 m=31
